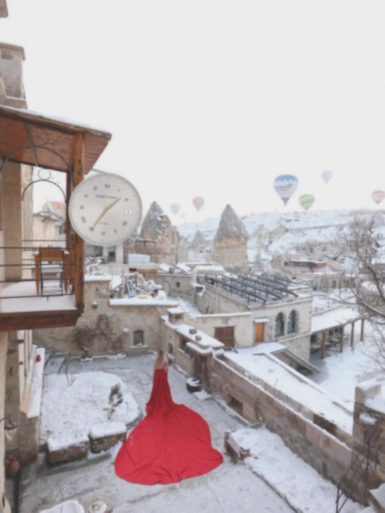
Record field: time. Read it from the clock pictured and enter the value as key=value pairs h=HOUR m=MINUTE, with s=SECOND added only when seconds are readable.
h=1 m=35
